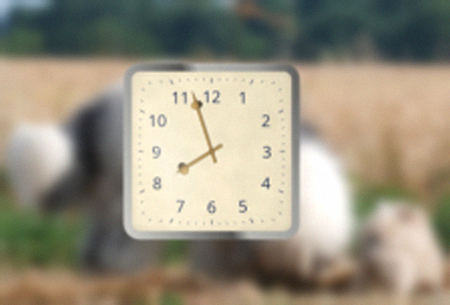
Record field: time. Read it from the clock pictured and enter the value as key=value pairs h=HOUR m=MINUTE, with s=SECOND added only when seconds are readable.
h=7 m=57
